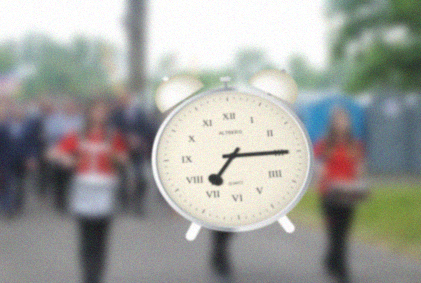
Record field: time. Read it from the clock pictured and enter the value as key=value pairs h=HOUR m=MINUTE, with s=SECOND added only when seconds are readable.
h=7 m=15
